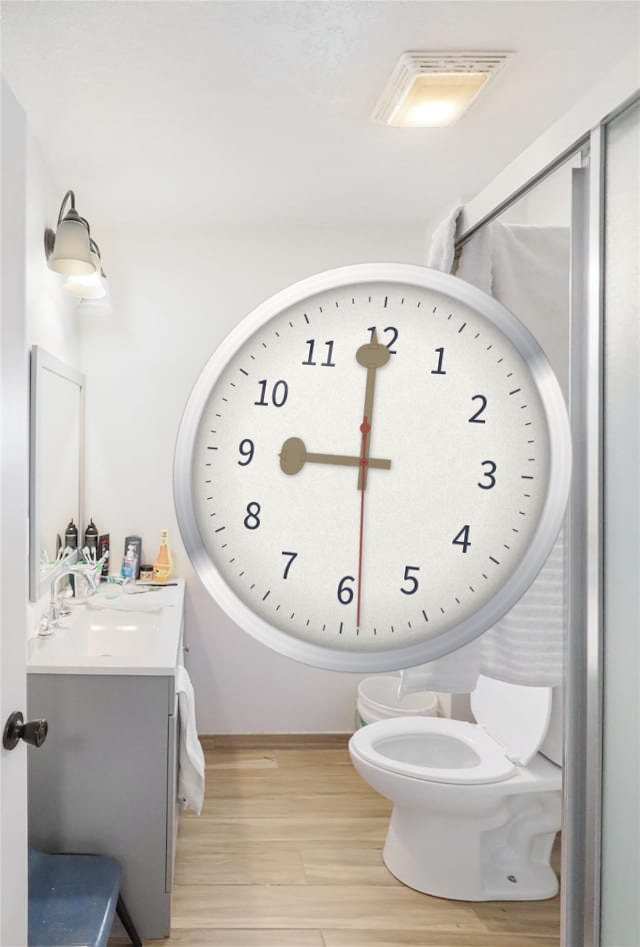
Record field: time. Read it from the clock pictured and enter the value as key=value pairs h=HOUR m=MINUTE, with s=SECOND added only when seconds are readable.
h=8 m=59 s=29
